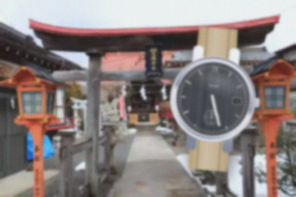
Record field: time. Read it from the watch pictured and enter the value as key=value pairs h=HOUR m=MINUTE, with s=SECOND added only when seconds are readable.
h=5 m=27
